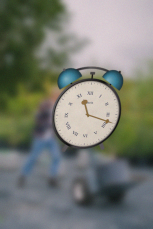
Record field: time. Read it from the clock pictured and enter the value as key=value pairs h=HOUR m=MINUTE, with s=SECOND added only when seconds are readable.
h=11 m=18
